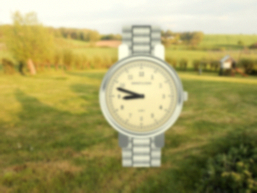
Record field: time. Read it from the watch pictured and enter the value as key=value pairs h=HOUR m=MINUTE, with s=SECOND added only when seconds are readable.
h=8 m=48
